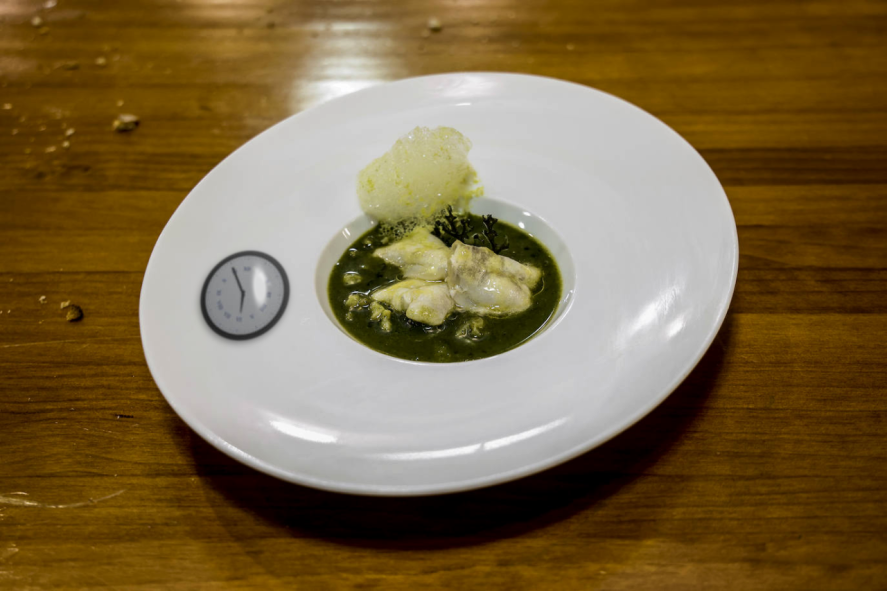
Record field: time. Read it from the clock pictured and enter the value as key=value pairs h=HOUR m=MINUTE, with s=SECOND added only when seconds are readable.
h=5 m=55
